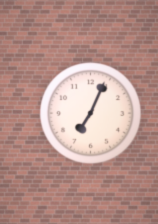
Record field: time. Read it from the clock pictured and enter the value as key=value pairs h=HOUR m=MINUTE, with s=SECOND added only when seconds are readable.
h=7 m=4
